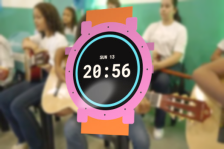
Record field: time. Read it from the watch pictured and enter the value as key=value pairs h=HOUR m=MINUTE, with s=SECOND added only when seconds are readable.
h=20 m=56
